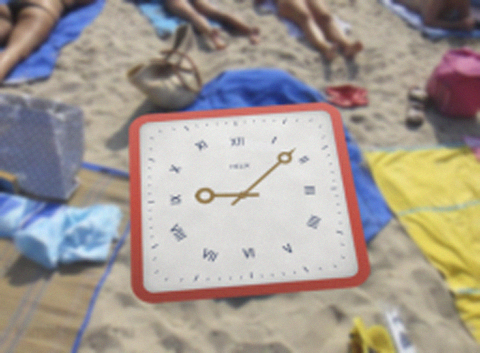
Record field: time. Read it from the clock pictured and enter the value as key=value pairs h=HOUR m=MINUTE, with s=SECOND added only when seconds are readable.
h=9 m=8
